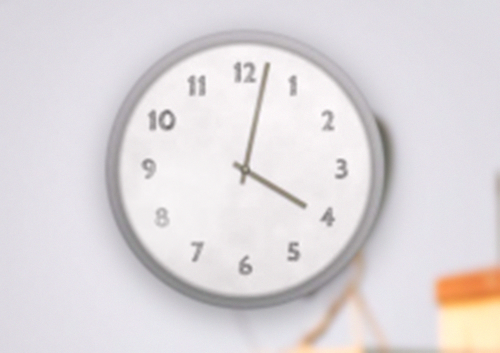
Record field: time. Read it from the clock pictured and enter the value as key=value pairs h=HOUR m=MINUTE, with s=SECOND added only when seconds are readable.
h=4 m=2
